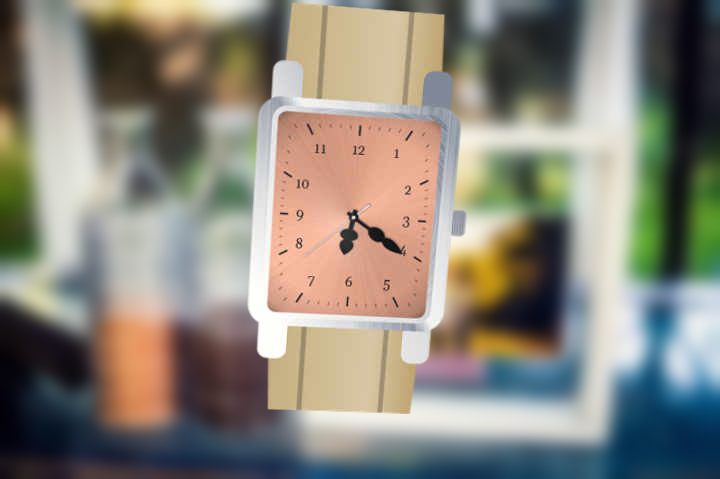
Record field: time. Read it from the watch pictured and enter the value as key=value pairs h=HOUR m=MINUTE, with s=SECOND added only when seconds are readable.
h=6 m=20 s=38
